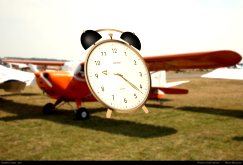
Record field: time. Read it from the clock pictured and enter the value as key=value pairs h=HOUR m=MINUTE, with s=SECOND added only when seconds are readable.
h=9 m=22
